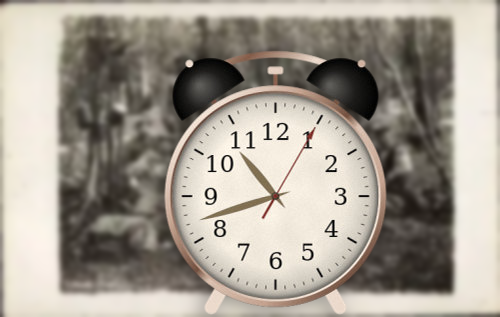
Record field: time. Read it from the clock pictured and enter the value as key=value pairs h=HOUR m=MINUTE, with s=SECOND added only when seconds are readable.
h=10 m=42 s=5
